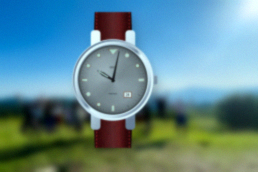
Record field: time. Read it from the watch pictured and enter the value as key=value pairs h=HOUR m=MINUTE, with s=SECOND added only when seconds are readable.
h=10 m=2
